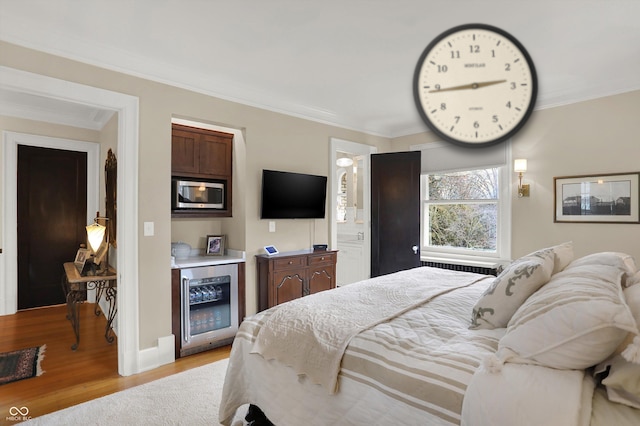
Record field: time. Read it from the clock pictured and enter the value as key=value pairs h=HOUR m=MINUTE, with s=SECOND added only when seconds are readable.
h=2 m=44
